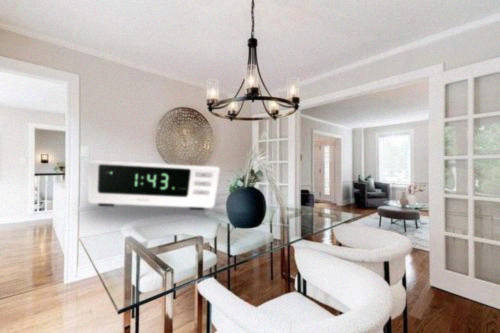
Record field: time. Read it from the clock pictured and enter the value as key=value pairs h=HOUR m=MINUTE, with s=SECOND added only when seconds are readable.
h=1 m=43
